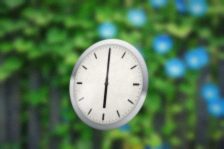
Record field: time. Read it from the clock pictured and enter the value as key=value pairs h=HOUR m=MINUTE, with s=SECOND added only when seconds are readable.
h=6 m=0
